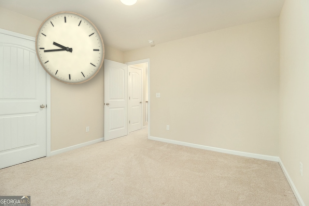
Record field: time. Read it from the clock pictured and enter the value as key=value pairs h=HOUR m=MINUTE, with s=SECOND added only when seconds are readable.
h=9 m=44
